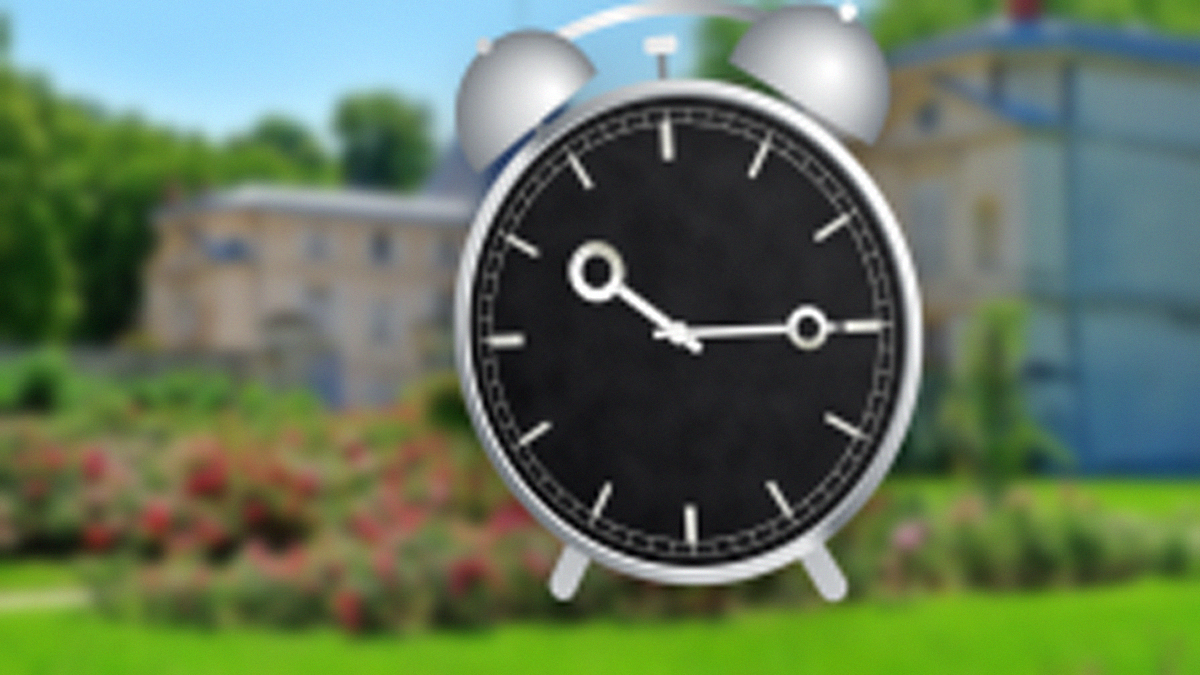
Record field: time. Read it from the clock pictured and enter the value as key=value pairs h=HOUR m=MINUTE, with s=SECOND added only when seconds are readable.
h=10 m=15
